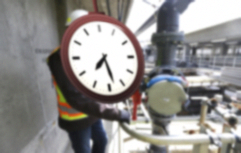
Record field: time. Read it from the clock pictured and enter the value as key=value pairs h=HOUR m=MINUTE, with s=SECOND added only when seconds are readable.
h=7 m=28
